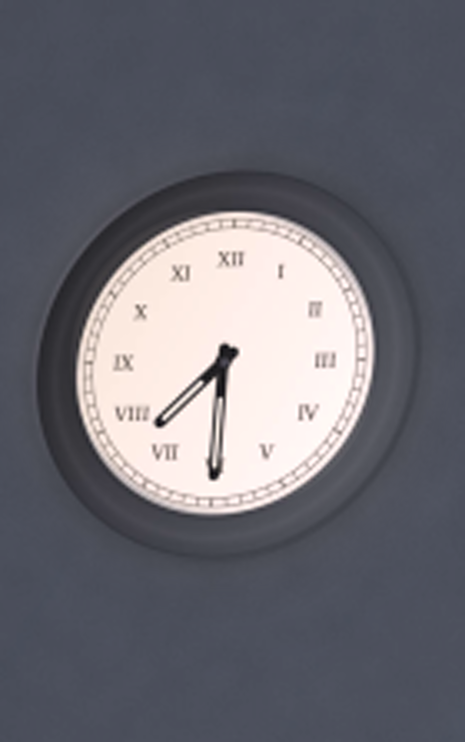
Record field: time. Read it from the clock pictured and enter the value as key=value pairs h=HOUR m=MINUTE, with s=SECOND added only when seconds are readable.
h=7 m=30
